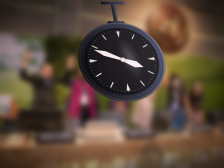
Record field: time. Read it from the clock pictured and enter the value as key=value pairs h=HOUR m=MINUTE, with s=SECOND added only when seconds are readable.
h=3 m=49
